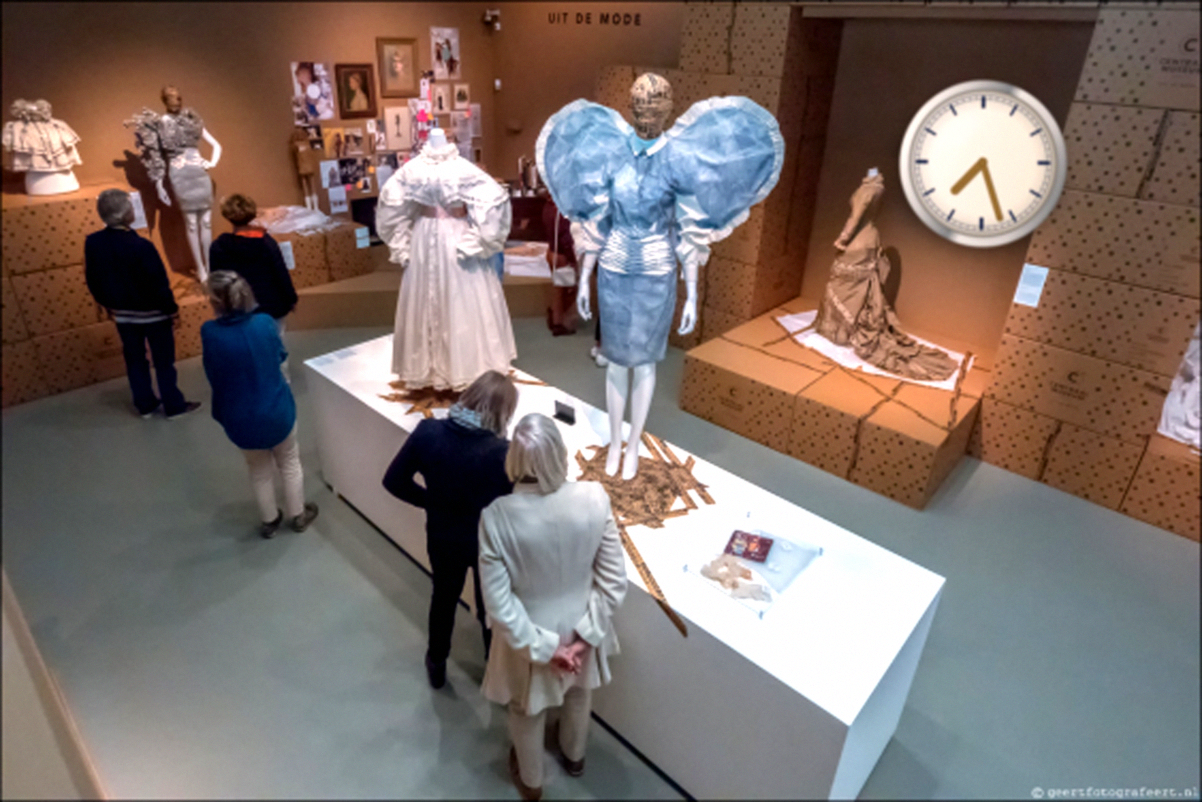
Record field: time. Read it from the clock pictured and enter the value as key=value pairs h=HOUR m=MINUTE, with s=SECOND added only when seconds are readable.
h=7 m=27
